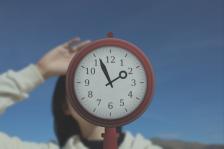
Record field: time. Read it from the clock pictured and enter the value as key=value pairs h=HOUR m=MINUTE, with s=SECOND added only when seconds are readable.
h=1 m=56
